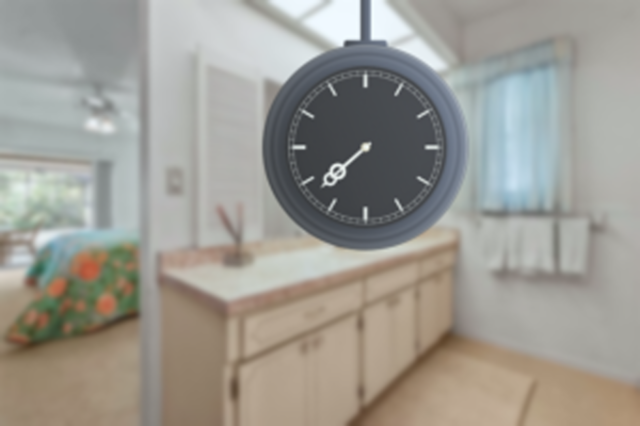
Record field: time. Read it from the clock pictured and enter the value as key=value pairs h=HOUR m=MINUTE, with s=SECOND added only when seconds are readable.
h=7 m=38
